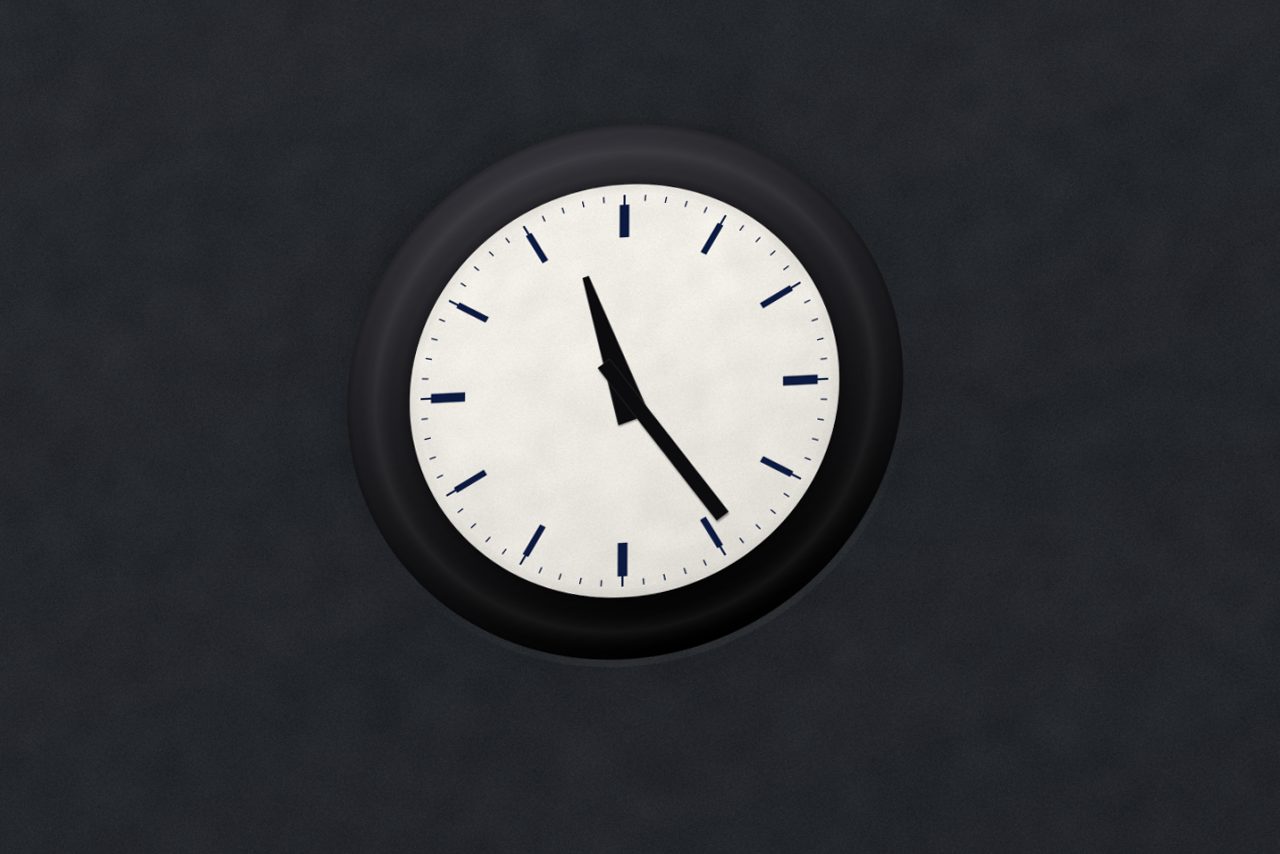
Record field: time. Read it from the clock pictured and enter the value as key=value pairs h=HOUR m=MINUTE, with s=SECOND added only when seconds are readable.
h=11 m=24
